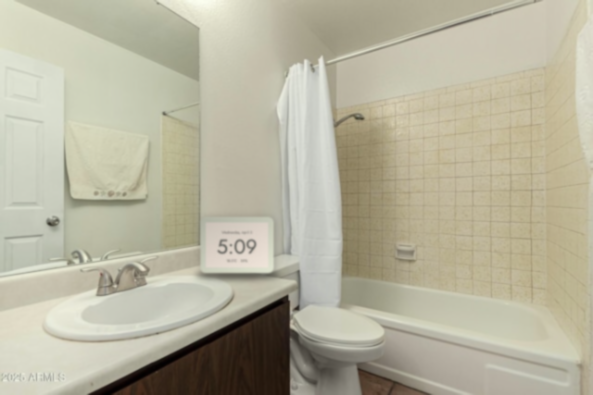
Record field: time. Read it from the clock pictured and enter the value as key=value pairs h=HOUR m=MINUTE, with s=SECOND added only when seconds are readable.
h=5 m=9
